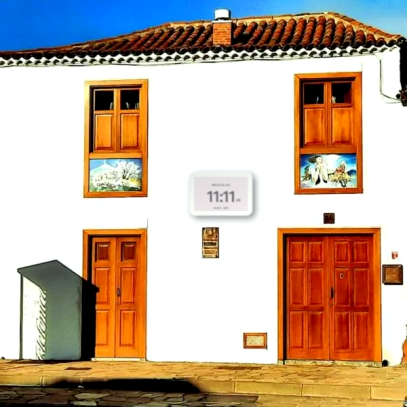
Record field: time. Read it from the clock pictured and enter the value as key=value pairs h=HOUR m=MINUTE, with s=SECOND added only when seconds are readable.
h=11 m=11
